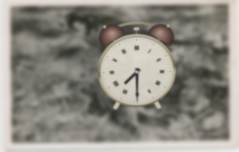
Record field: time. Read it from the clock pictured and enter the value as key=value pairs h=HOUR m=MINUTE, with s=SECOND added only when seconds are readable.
h=7 m=30
